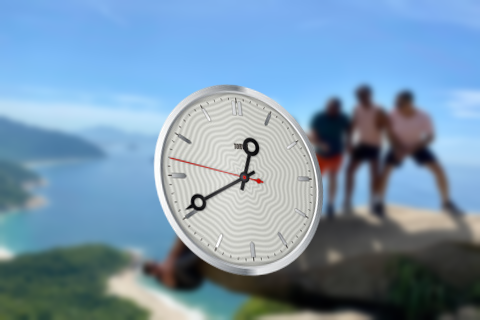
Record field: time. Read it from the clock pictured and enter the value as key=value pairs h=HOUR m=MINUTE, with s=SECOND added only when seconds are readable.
h=12 m=40 s=47
